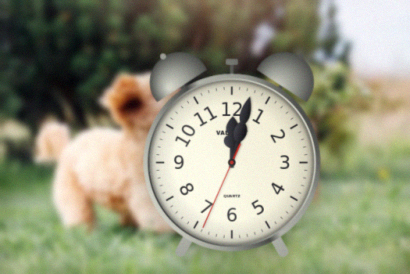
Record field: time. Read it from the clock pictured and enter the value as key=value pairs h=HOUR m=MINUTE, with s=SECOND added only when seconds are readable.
h=12 m=2 s=34
